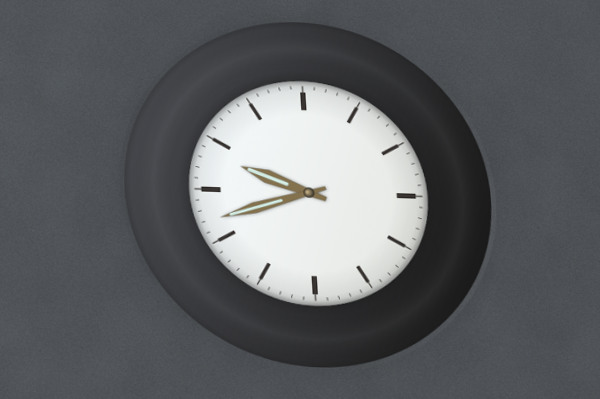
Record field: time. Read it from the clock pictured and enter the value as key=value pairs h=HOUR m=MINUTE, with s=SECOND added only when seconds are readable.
h=9 m=42
